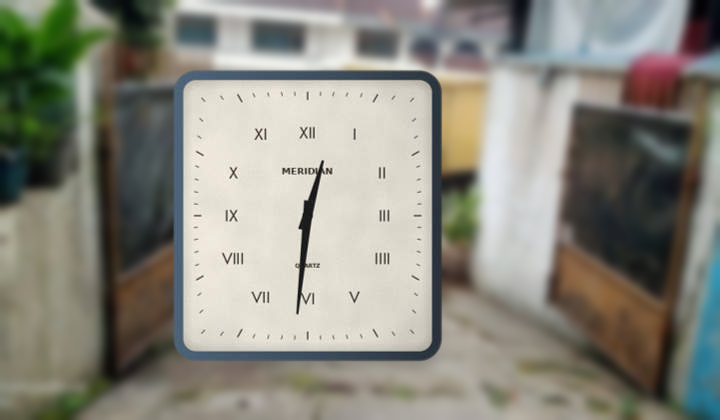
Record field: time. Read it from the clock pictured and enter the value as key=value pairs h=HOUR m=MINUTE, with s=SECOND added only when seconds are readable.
h=12 m=31
